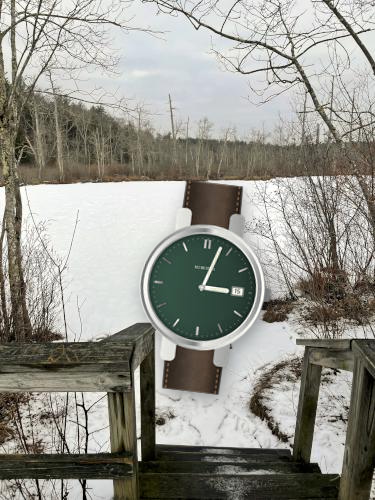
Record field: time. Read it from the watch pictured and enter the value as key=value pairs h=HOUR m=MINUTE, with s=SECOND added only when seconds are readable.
h=3 m=3
